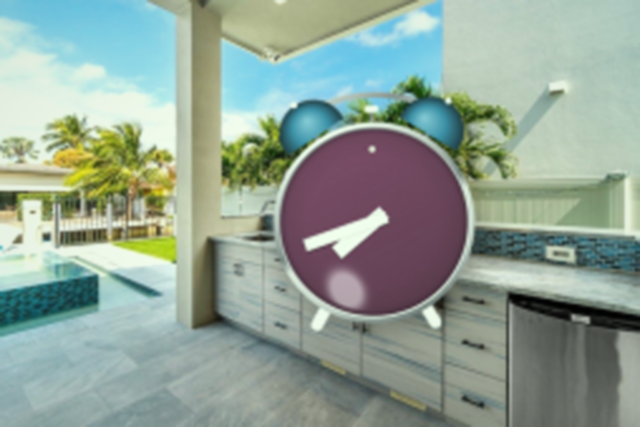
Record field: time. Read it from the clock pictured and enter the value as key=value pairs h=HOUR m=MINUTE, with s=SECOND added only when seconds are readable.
h=7 m=42
